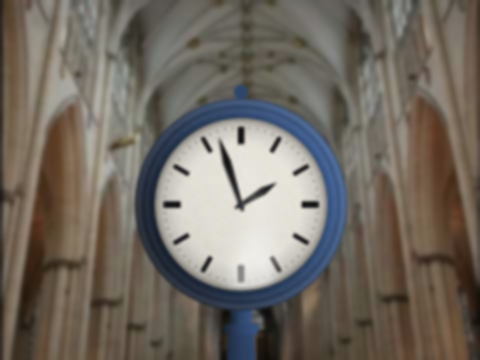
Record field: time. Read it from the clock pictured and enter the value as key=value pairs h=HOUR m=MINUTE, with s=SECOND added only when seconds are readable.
h=1 m=57
